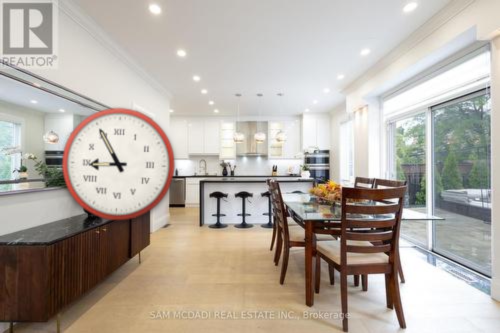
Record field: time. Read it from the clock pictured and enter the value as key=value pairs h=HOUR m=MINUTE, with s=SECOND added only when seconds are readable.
h=8 m=55
